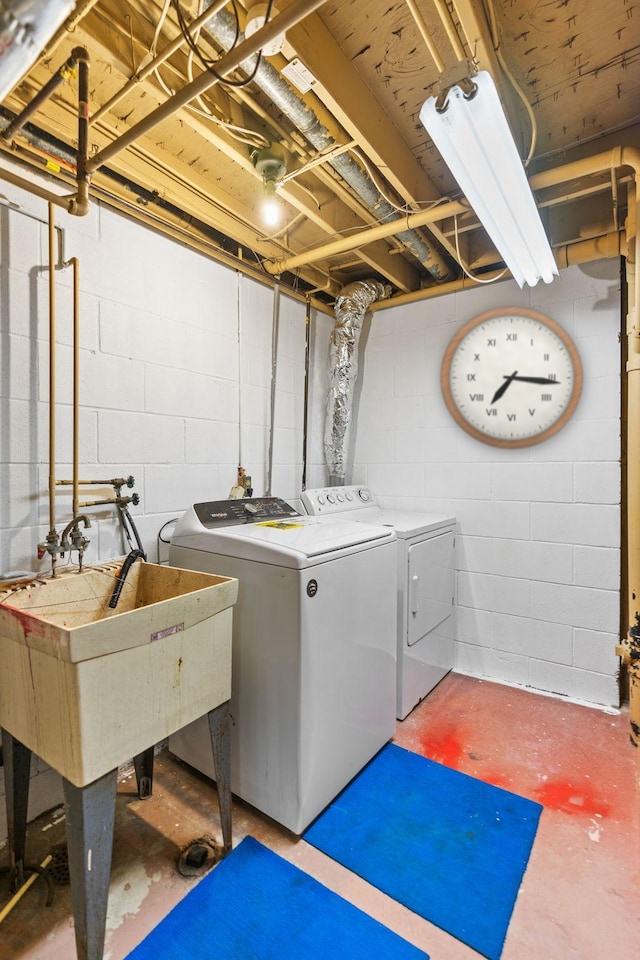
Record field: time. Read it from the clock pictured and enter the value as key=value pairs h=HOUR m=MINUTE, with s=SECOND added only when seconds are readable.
h=7 m=16
